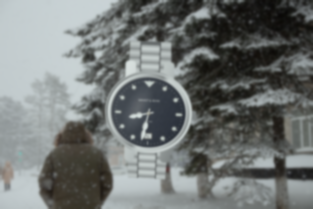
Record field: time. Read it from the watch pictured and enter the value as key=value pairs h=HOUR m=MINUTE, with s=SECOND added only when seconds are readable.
h=8 m=32
